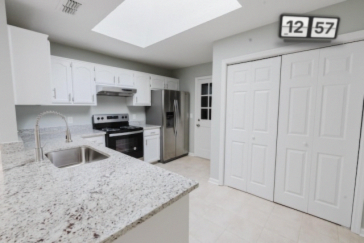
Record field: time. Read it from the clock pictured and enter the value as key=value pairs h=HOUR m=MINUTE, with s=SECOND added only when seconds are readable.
h=12 m=57
